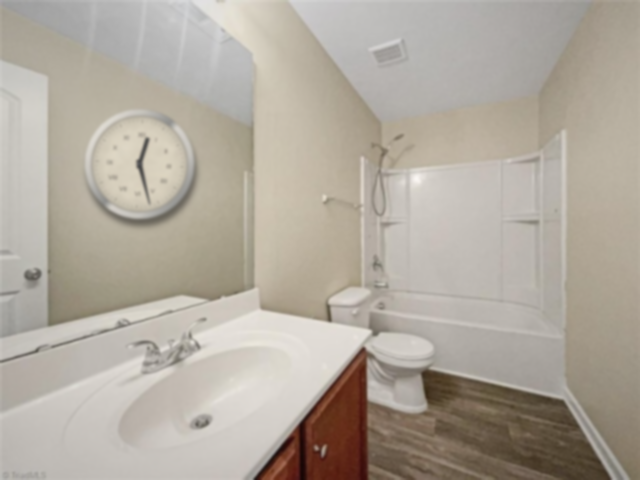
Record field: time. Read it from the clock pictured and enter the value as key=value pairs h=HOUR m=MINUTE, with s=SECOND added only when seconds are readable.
h=12 m=27
